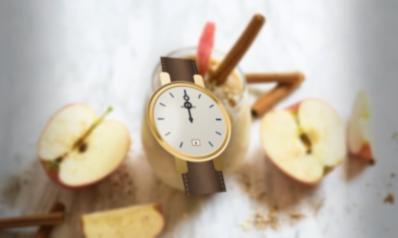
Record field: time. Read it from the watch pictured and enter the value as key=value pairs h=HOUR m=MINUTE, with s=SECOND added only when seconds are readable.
h=12 m=0
